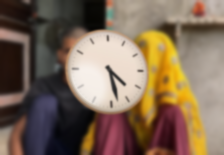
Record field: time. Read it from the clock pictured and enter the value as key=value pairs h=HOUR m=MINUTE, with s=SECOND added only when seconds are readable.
h=4 m=28
